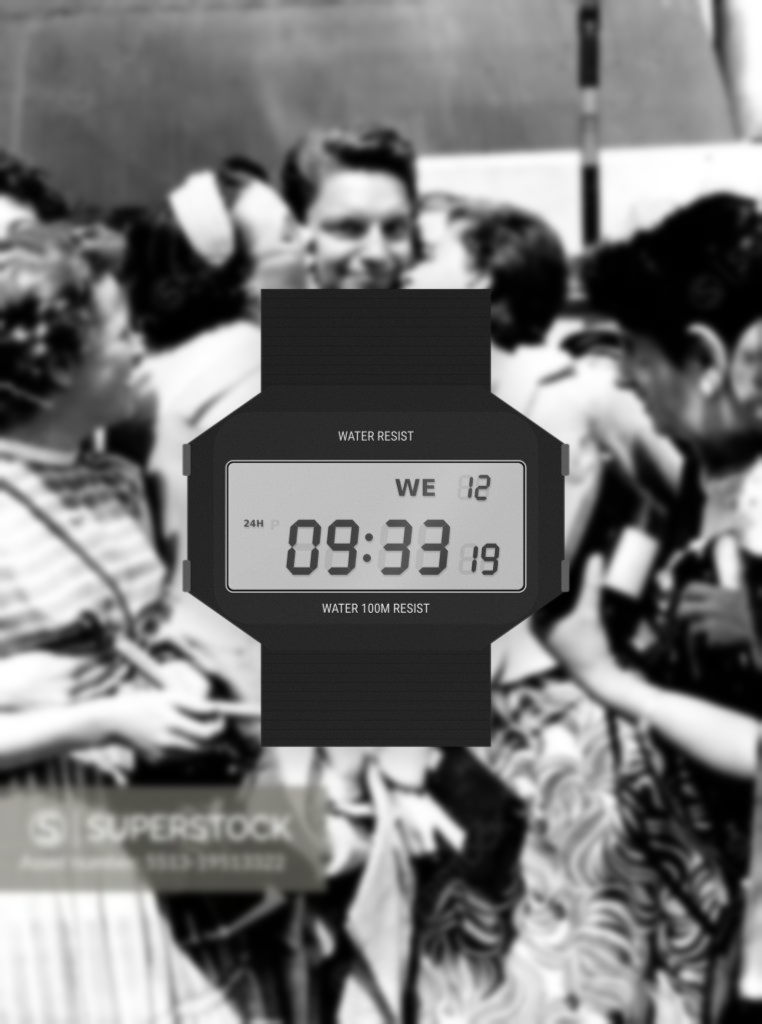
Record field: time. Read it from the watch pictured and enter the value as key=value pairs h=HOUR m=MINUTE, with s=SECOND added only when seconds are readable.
h=9 m=33 s=19
